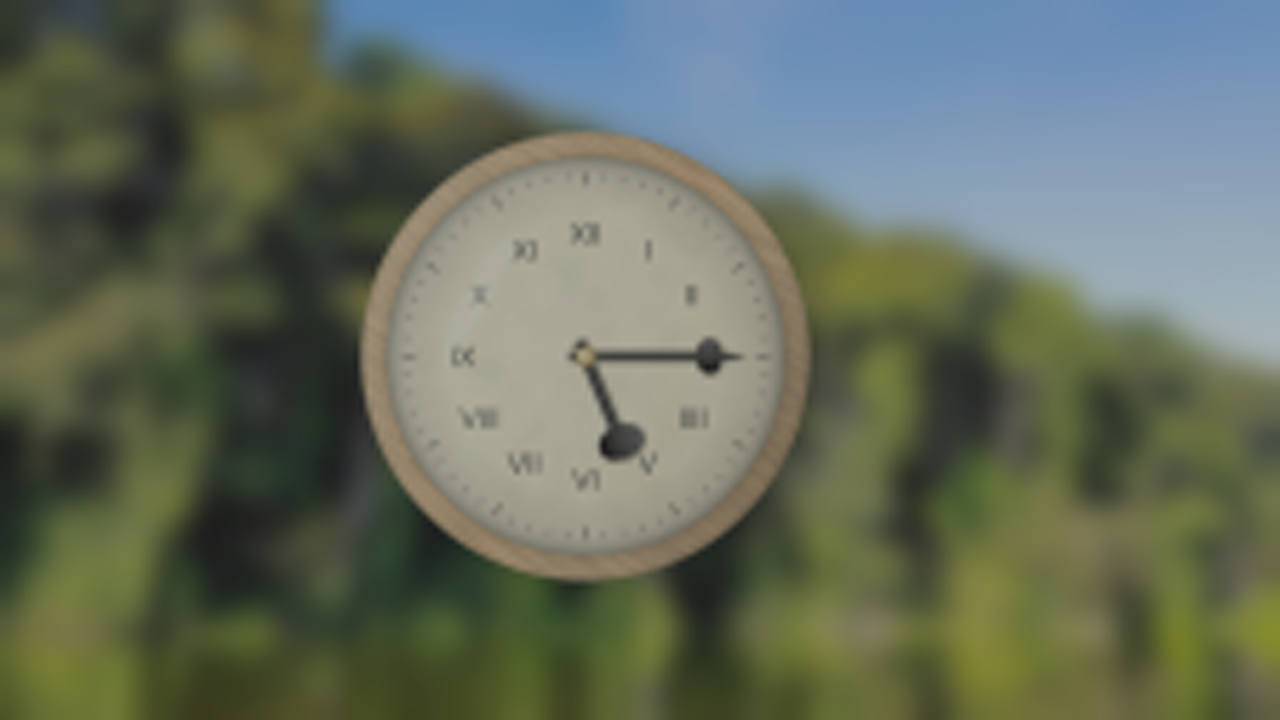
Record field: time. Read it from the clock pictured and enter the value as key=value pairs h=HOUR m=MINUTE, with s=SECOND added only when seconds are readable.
h=5 m=15
